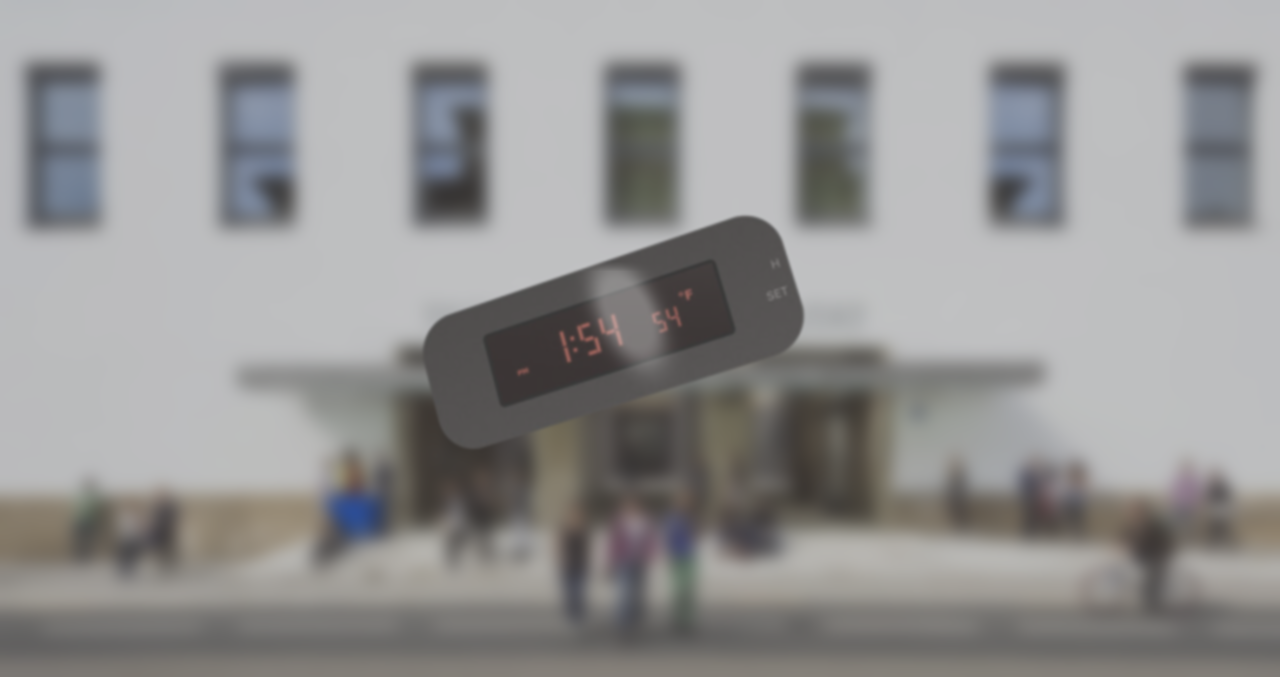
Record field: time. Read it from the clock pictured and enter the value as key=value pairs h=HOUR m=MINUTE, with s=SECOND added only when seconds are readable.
h=1 m=54
